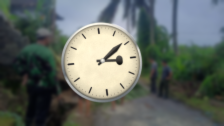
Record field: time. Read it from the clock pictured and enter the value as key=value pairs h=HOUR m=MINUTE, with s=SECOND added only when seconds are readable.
h=3 m=9
